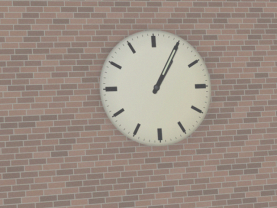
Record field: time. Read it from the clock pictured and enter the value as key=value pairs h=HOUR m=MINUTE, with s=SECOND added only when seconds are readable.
h=1 m=5
